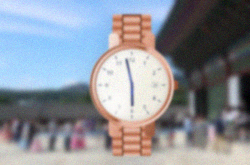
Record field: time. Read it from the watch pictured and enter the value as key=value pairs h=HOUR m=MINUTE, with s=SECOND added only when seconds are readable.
h=5 m=58
